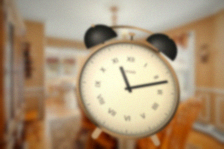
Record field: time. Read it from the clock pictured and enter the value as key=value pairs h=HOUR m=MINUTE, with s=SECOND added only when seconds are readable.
h=11 m=12
